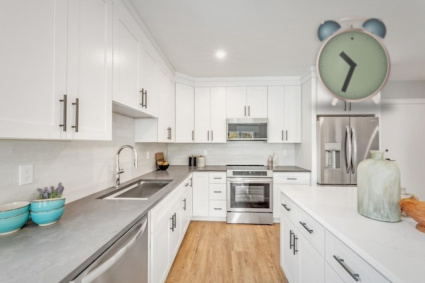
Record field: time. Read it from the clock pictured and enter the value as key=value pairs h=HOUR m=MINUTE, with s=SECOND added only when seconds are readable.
h=10 m=34
